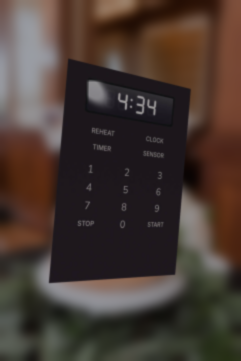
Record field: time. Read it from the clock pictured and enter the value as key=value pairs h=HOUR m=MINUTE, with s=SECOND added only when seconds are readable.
h=4 m=34
